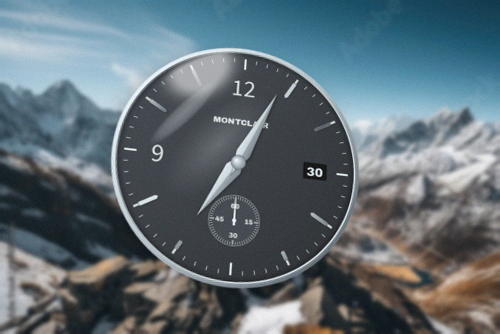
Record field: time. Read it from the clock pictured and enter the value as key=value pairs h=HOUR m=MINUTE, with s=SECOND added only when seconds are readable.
h=7 m=4
